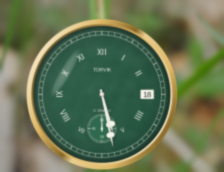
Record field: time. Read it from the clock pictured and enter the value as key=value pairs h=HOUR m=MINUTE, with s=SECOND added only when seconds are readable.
h=5 m=28
